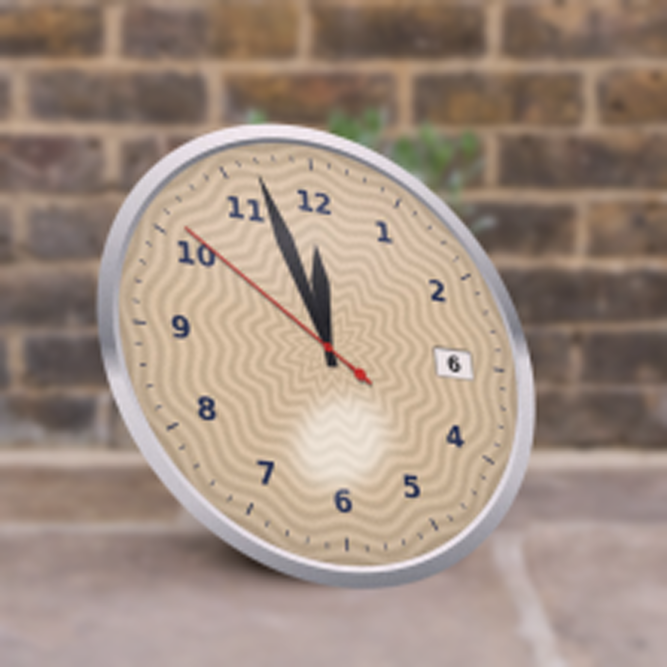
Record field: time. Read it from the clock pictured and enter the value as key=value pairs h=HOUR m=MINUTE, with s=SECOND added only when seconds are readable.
h=11 m=56 s=51
